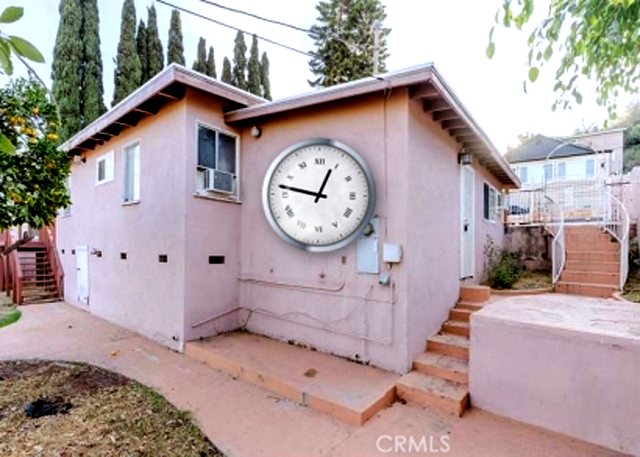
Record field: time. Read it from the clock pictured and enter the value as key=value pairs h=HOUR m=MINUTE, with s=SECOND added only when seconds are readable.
h=12 m=47
